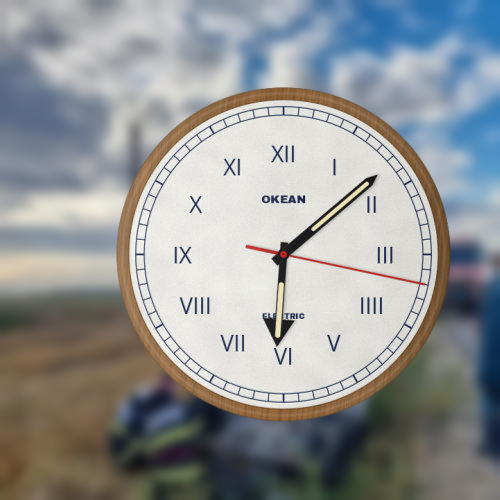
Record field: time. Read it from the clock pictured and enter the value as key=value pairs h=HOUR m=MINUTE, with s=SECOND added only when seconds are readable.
h=6 m=8 s=17
